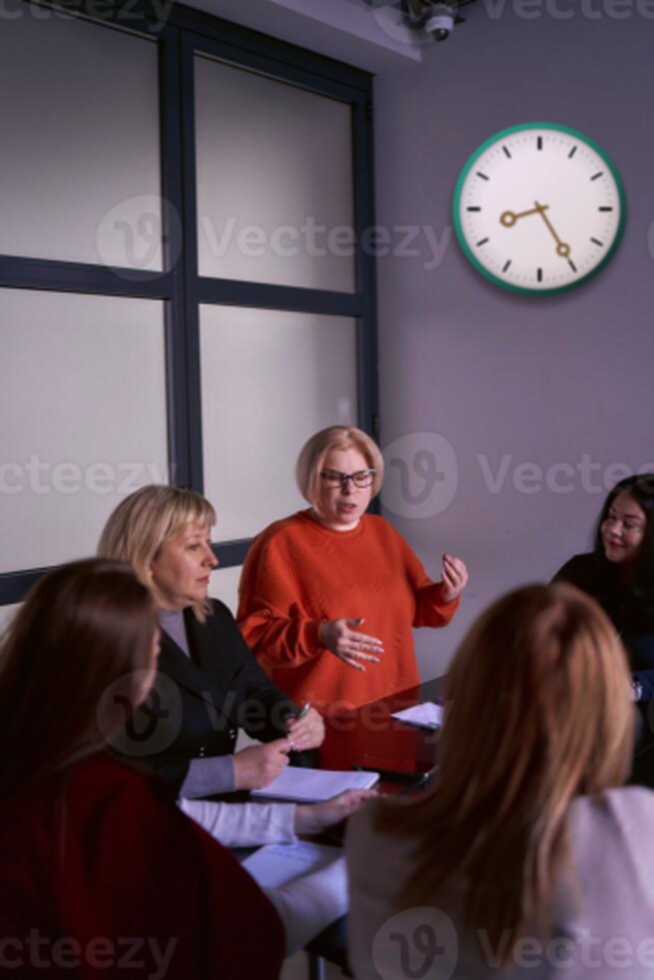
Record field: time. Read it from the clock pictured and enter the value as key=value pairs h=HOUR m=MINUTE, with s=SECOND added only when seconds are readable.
h=8 m=25
